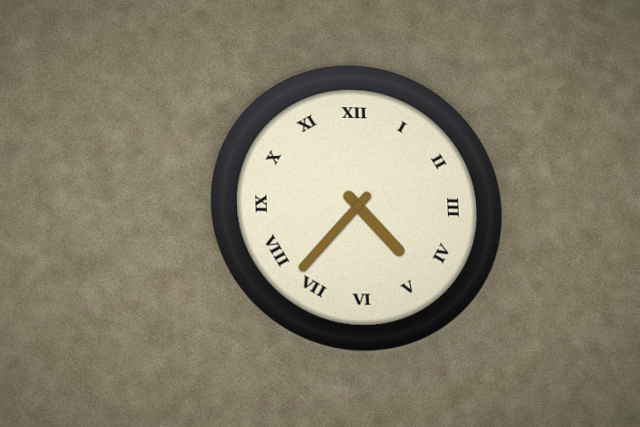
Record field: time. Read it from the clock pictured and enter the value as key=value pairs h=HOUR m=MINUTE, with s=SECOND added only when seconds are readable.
h=4 m=37
